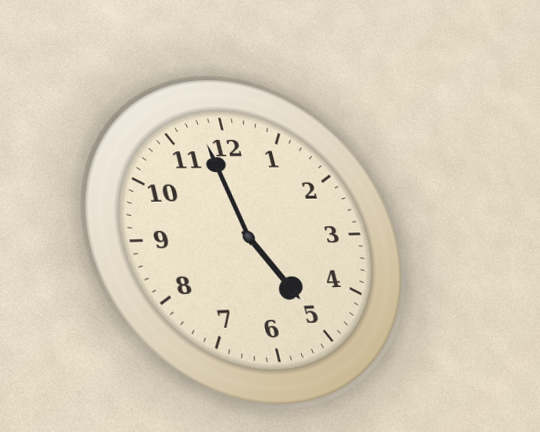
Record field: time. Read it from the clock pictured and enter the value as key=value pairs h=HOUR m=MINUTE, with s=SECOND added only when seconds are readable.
h=4 m=58
